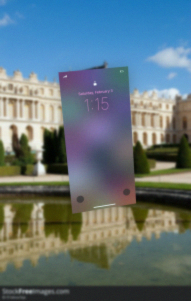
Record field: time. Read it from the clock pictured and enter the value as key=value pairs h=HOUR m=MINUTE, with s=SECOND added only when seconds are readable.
h=1 m=15
